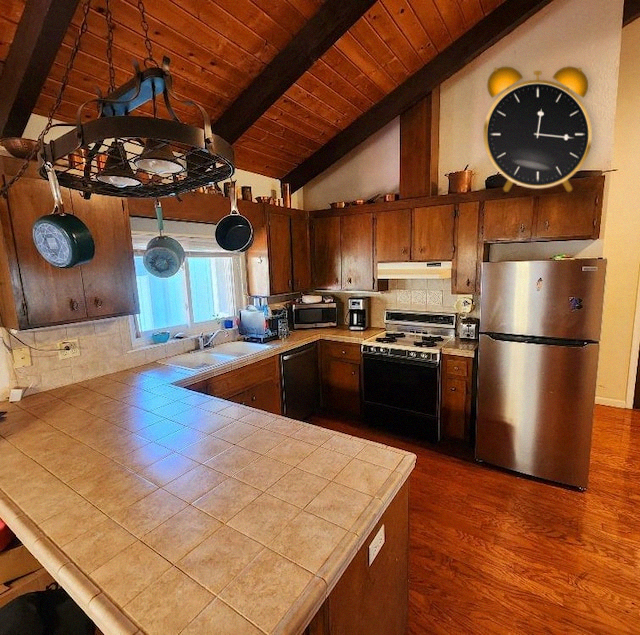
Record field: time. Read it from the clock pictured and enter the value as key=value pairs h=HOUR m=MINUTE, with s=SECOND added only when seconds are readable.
h=12 m=16
